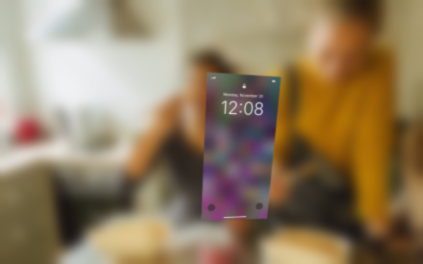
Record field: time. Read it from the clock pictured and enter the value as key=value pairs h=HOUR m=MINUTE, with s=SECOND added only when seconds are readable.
h=12 m=8
